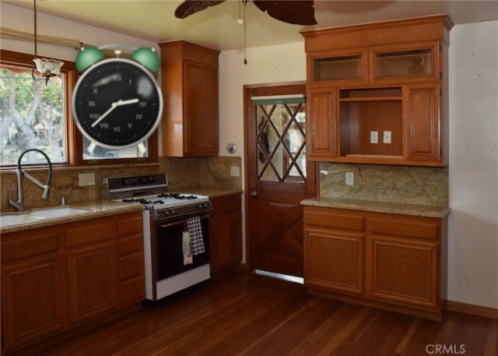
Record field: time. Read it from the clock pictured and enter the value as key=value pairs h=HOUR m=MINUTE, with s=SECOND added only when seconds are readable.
h=2 m=38
